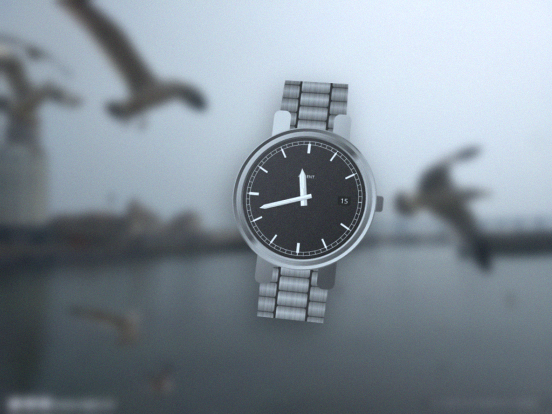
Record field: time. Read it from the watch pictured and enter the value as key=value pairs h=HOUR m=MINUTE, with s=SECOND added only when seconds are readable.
h=11 m=42
